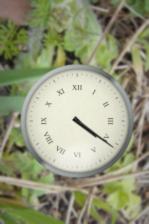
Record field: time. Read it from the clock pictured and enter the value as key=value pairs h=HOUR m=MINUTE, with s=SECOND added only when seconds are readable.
h=4 m=21
